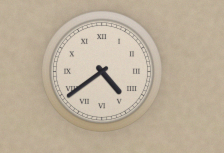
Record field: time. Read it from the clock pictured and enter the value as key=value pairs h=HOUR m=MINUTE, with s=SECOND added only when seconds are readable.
h=4 m=39
